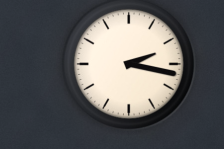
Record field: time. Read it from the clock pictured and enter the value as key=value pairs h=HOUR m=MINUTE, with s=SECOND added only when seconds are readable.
h=2 m=17
